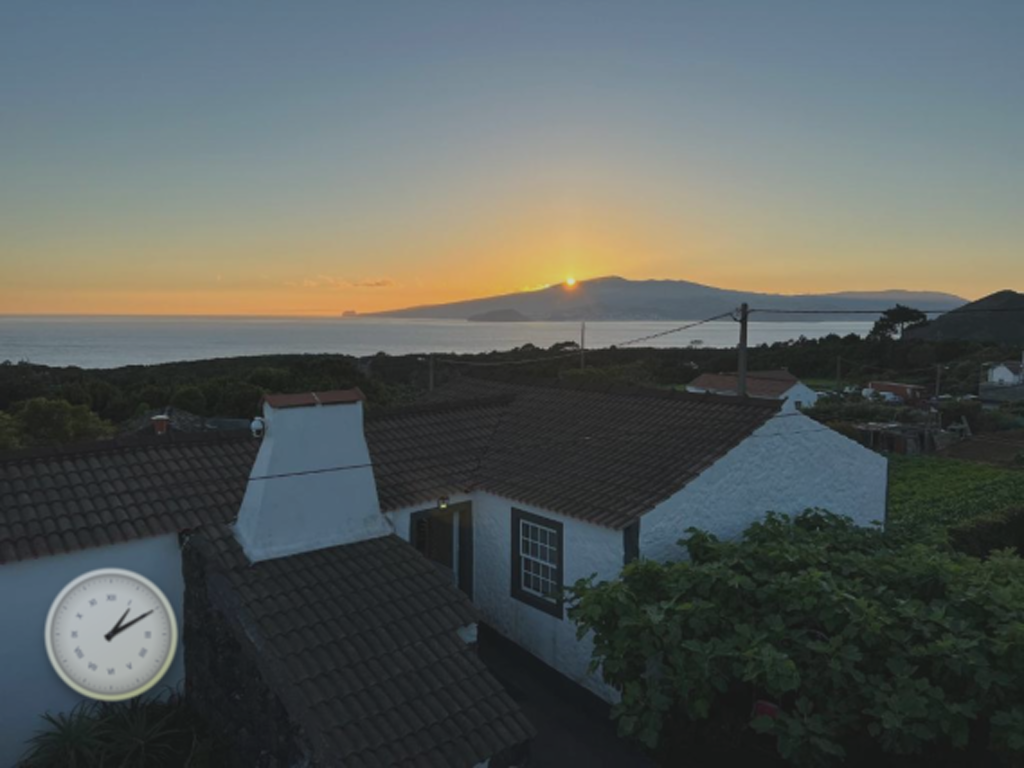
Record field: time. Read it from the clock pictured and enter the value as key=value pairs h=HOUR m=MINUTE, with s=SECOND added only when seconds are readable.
h=1 m=10
